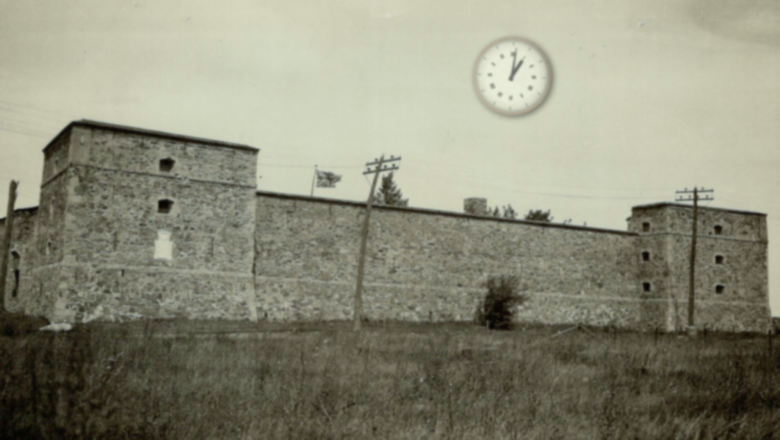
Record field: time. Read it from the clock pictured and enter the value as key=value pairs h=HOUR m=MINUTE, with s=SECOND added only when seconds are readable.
h=1 m=1
